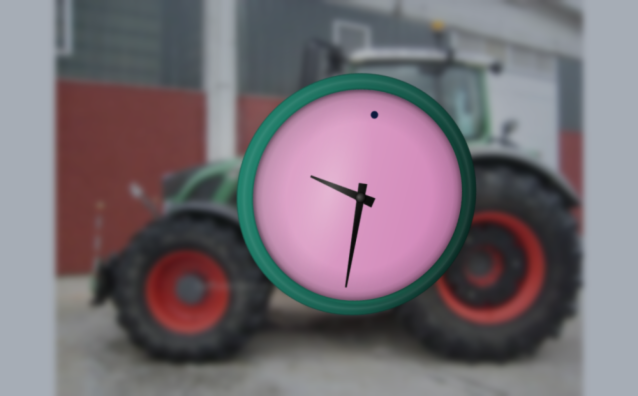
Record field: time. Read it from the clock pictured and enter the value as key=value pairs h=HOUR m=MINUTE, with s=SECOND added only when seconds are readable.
h=9 m=30
